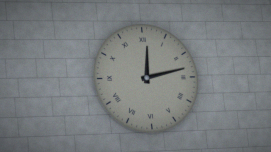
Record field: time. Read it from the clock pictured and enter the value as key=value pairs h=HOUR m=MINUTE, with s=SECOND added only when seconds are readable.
h=12 m=13
